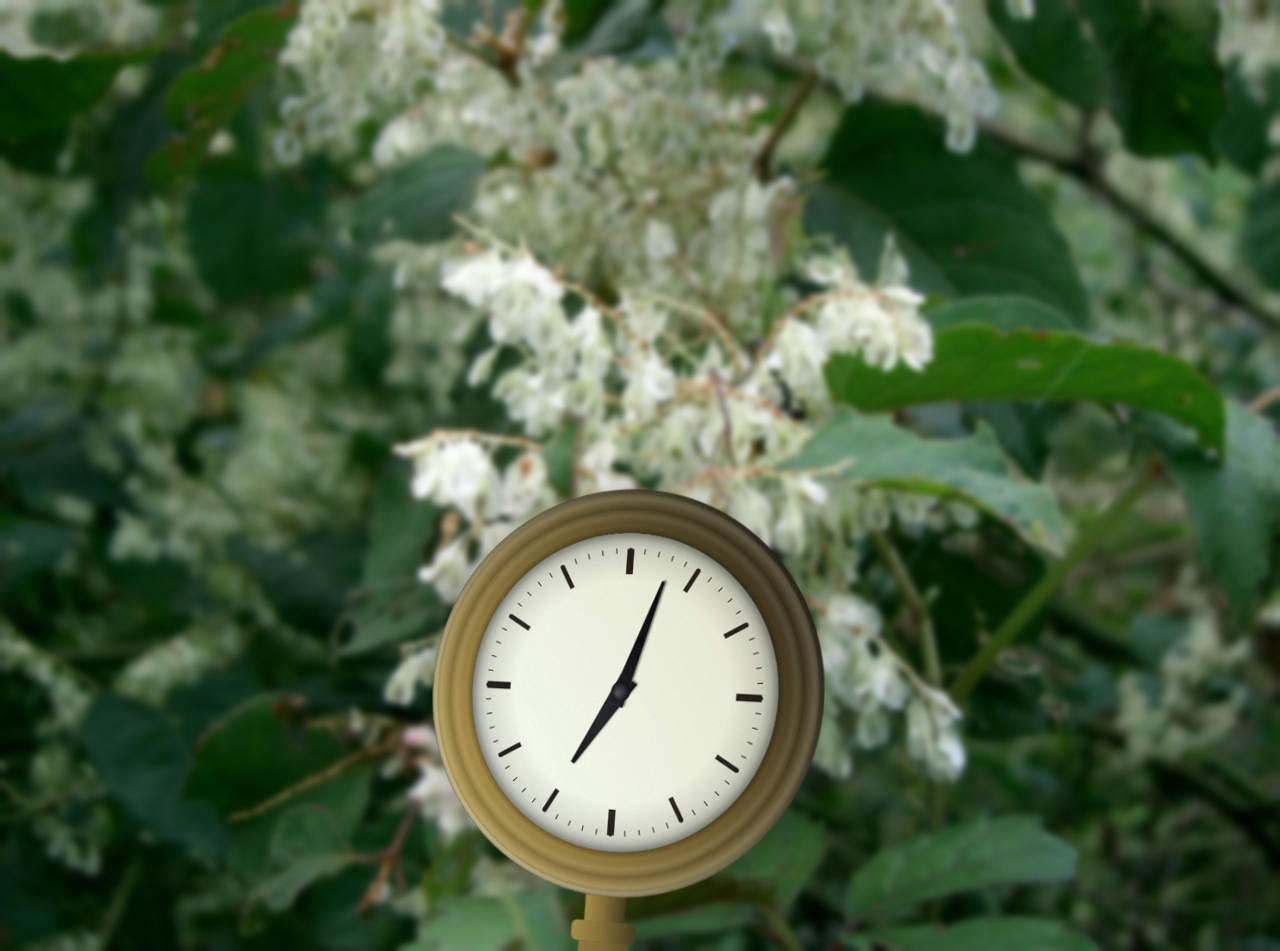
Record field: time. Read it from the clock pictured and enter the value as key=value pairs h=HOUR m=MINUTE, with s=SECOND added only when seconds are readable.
h=7 m=3
